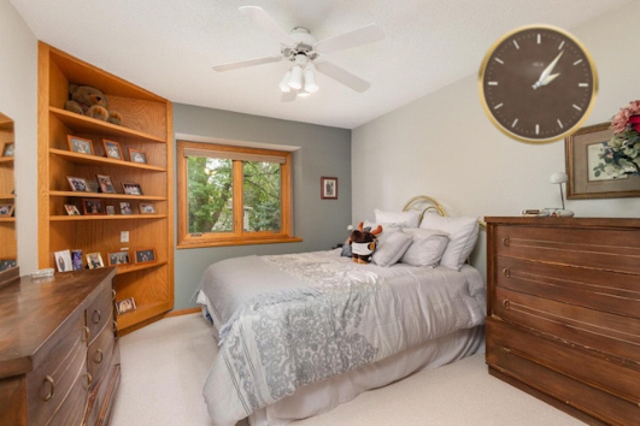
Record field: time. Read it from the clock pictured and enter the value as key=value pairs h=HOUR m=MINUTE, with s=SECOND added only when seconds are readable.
h=2 m=6
